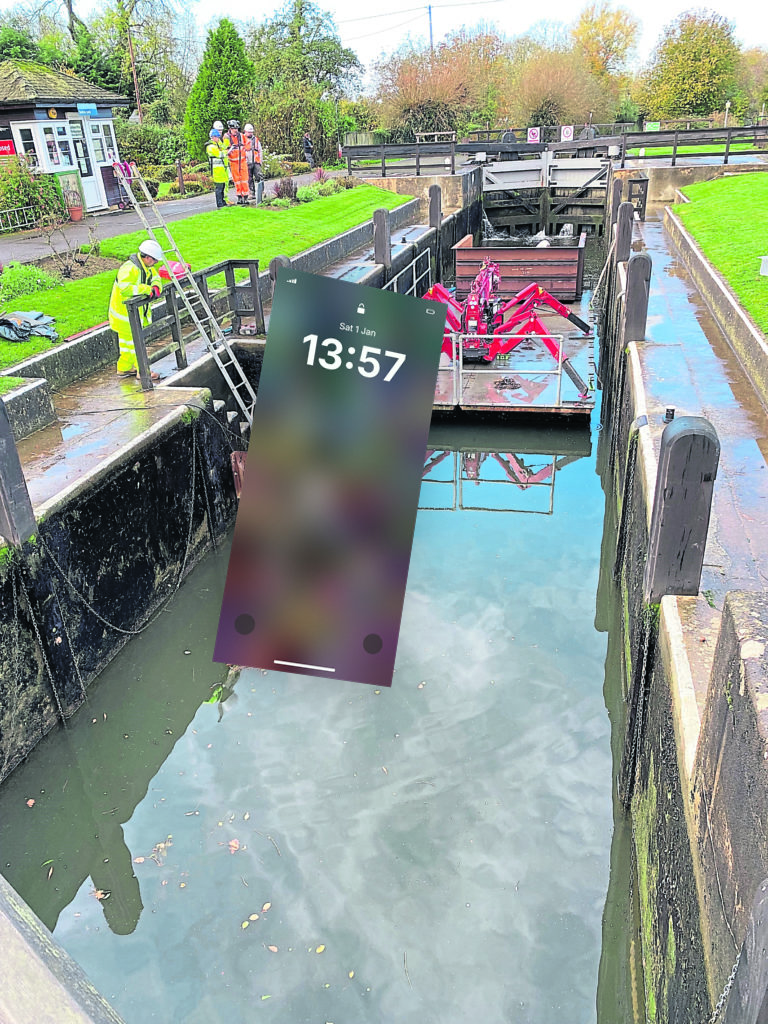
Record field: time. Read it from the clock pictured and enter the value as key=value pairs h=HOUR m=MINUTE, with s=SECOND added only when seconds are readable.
h=13 m=57
